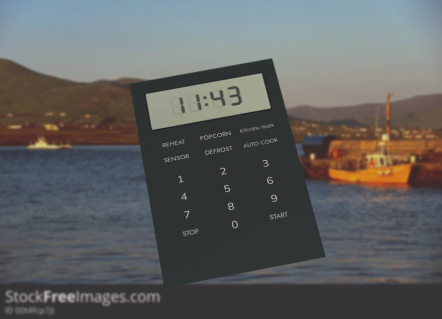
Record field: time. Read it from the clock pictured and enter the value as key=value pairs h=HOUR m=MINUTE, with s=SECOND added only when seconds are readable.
h=11 m=43
